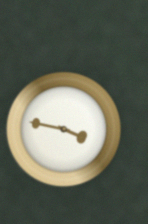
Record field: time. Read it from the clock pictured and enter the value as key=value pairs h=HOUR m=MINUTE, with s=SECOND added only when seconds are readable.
h=3 m=47
